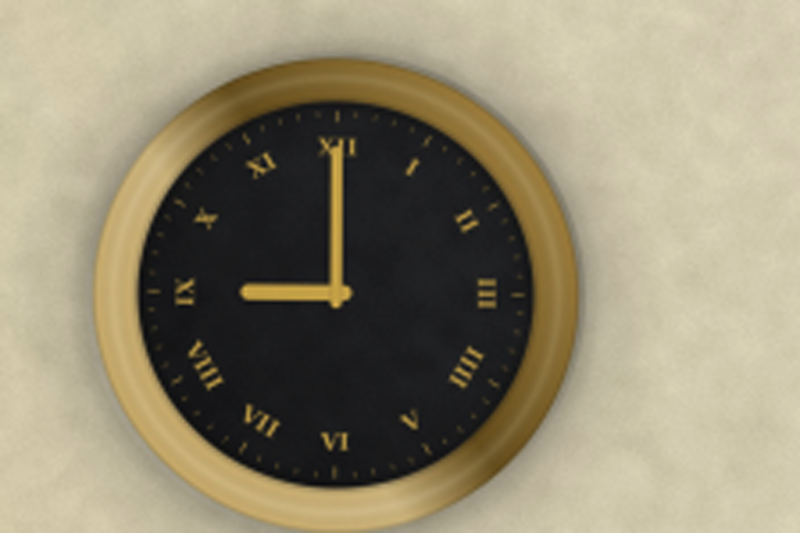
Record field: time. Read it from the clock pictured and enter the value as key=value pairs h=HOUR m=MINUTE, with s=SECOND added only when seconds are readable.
h=9 m=0
